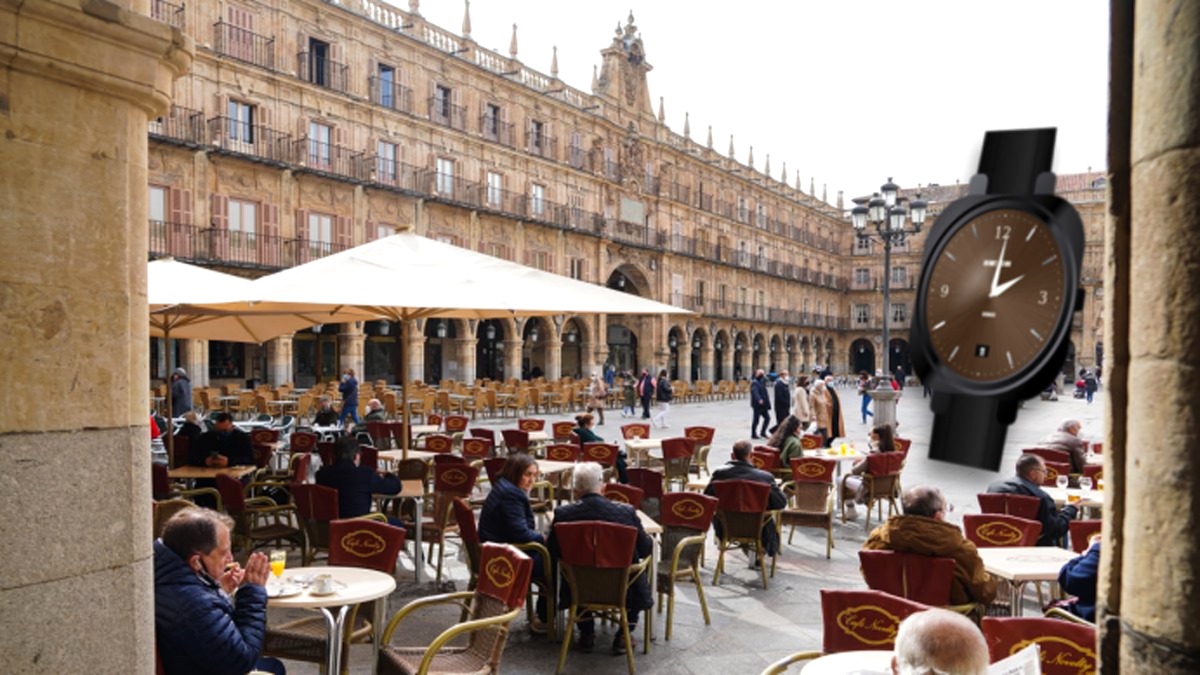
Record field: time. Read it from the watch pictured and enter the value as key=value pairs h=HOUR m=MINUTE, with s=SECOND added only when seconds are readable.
h=2 m=1
